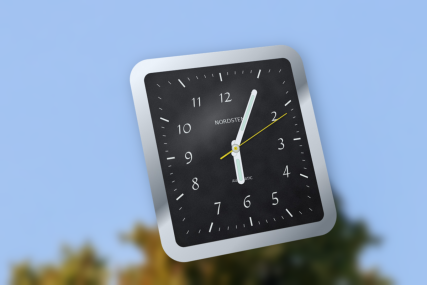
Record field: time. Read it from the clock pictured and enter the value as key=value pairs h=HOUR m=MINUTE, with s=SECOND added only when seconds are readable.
h=6 m=5 s=11
